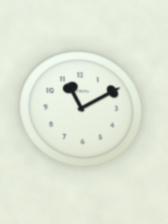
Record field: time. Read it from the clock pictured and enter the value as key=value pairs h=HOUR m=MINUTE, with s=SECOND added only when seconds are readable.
h=11 m=10
